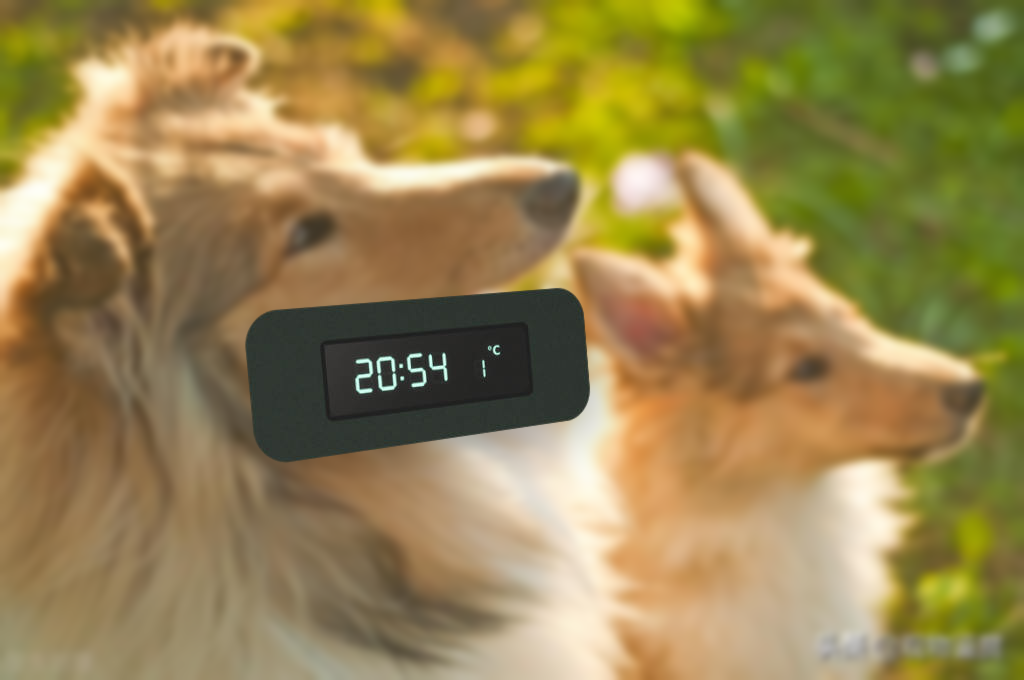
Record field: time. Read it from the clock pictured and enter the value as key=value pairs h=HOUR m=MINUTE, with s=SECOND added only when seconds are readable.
h=20 m=54
